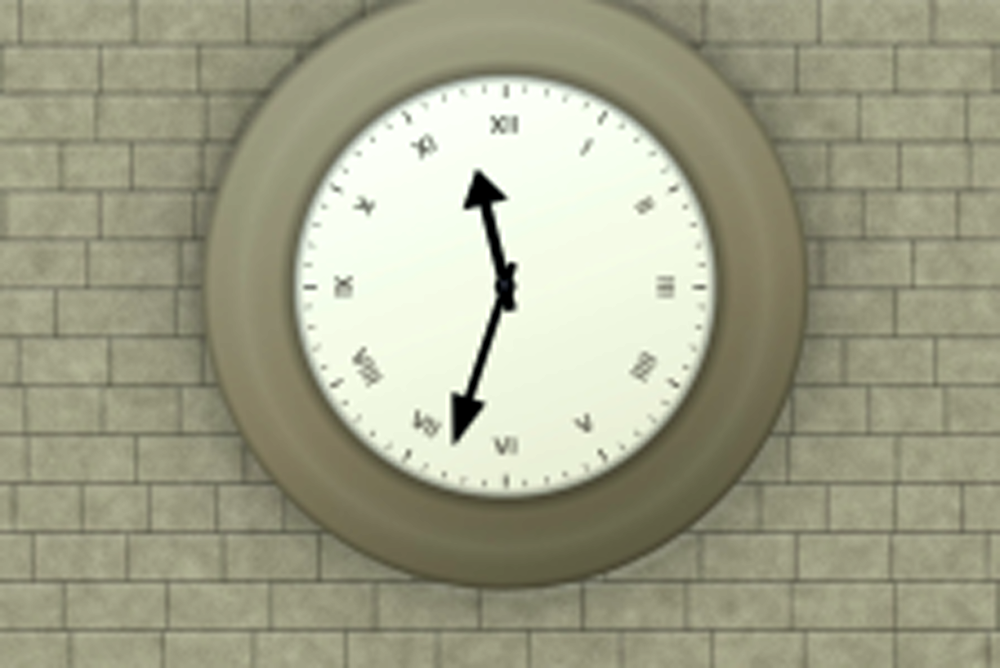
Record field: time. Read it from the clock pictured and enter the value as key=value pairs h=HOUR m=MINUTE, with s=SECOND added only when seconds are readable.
h=11 m=33
